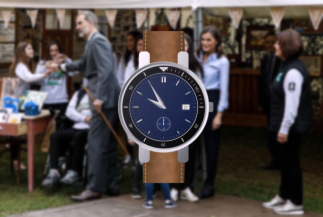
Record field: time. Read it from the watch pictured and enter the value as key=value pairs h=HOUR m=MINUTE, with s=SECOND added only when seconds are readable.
h=9 m=55
